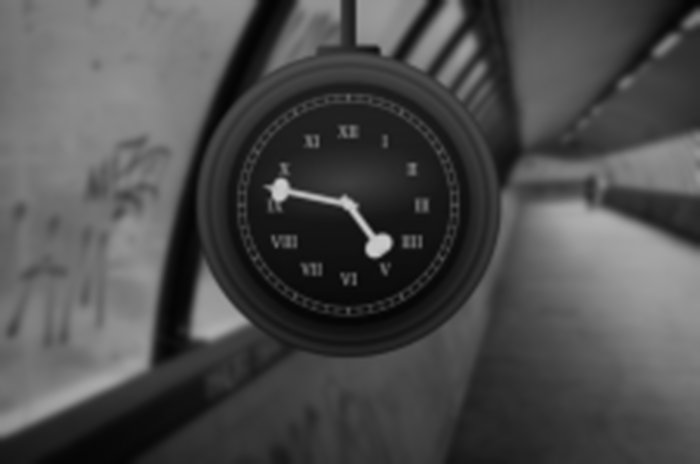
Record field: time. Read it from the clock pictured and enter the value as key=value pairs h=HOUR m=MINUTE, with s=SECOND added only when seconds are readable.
h=4 m=47
